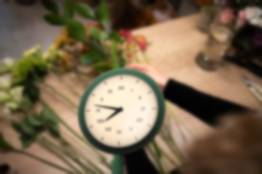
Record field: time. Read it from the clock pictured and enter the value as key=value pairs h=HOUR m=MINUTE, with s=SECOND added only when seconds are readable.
h=7 m=47
